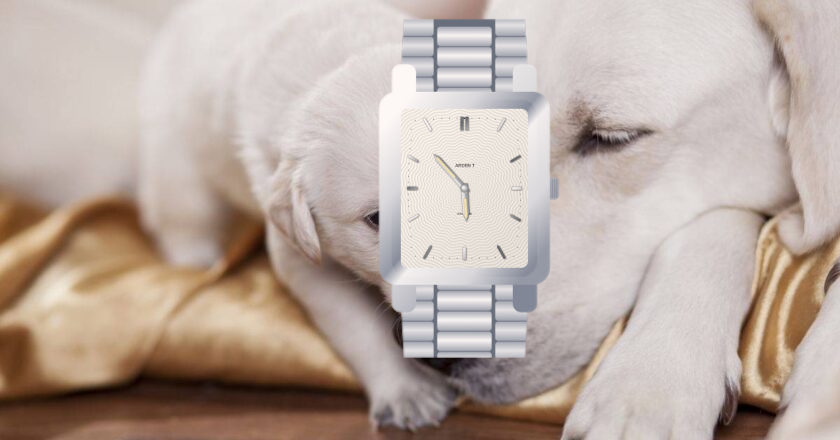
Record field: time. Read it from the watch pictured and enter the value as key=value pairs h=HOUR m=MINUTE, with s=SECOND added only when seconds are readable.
h=5 m=53
